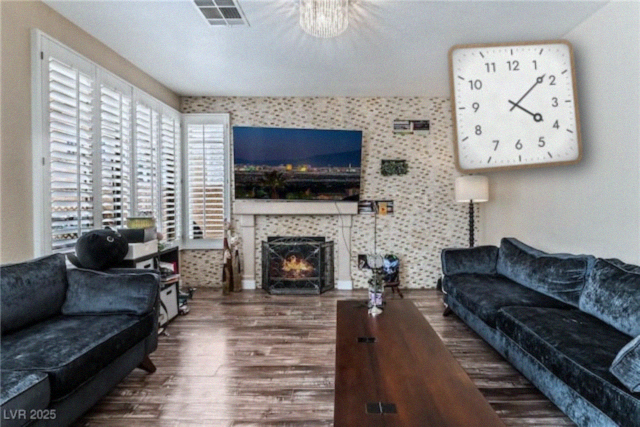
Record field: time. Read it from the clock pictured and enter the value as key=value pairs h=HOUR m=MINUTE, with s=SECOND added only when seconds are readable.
h=4 m=8
